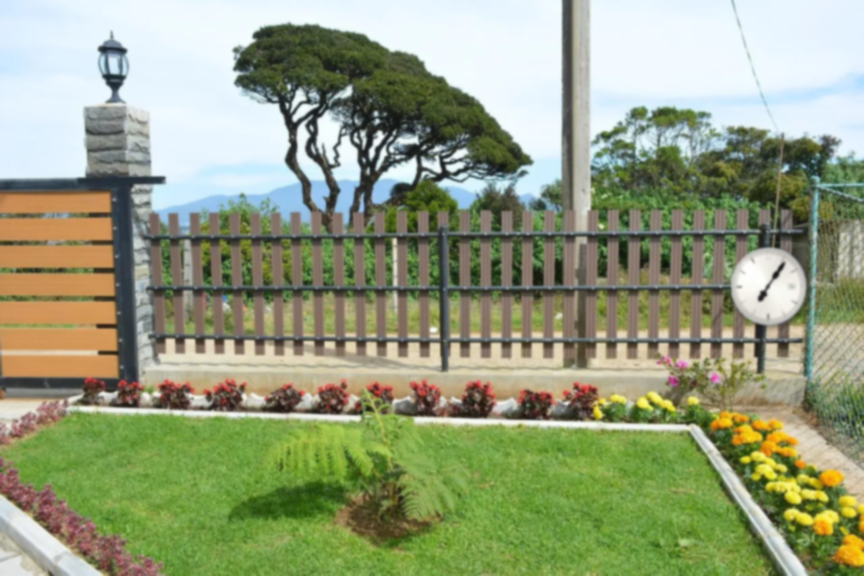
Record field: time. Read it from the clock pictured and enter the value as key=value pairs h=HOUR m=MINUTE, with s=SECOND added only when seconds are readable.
h=7 m=6
